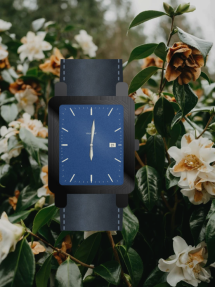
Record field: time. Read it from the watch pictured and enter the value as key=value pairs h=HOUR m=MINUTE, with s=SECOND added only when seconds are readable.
h=6 m=1
